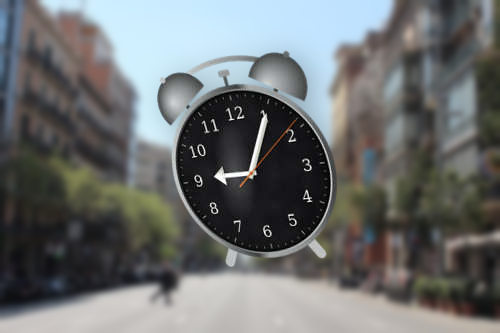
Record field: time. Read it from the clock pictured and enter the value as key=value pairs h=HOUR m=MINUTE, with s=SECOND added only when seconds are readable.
h=9 m=5 s=9
